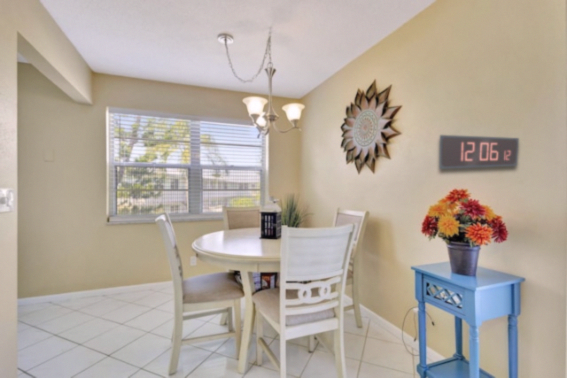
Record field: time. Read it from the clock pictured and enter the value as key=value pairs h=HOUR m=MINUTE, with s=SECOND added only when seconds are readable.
h=12 m=6
